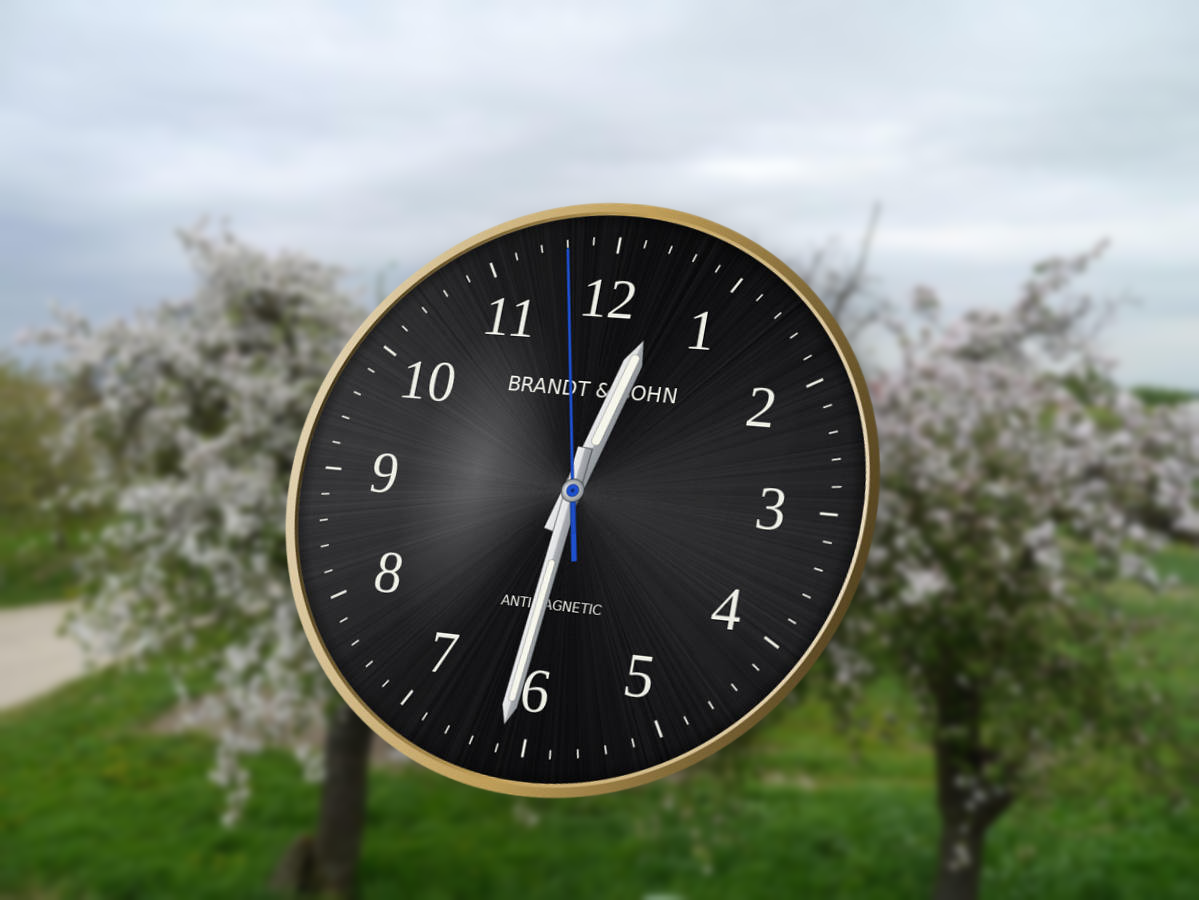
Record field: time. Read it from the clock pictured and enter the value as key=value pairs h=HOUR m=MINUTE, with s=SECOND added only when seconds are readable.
h=12 m=30 s=58
